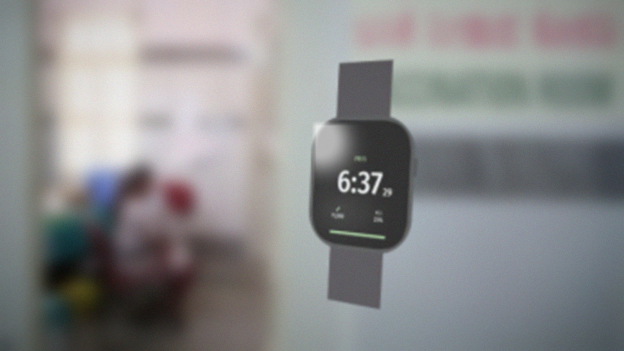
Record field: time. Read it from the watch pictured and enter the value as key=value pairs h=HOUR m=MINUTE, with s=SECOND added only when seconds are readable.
h=6 m=37
